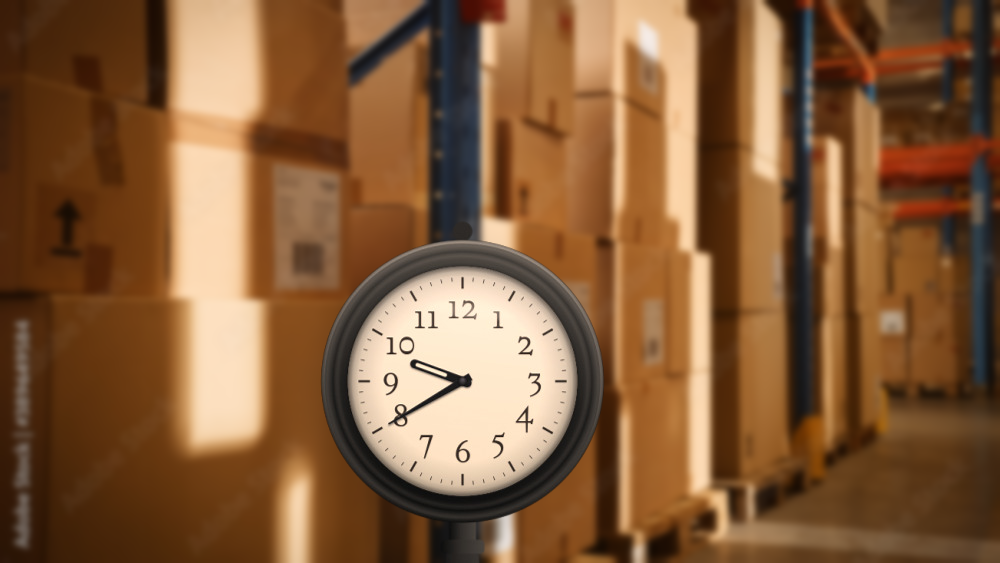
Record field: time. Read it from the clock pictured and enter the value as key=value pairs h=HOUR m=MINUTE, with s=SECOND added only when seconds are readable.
h=9 m=40
